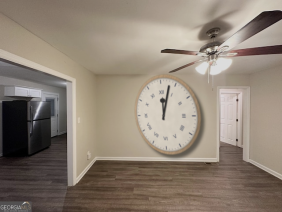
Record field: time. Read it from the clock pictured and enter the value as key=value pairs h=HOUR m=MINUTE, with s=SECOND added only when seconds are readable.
h=12 m=3
